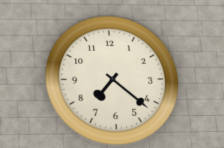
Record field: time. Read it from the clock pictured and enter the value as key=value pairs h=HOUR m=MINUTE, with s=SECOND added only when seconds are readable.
h=7 m=22
